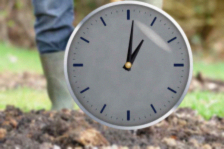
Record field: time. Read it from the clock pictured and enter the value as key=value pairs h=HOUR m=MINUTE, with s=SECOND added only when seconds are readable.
h=1 m=1
